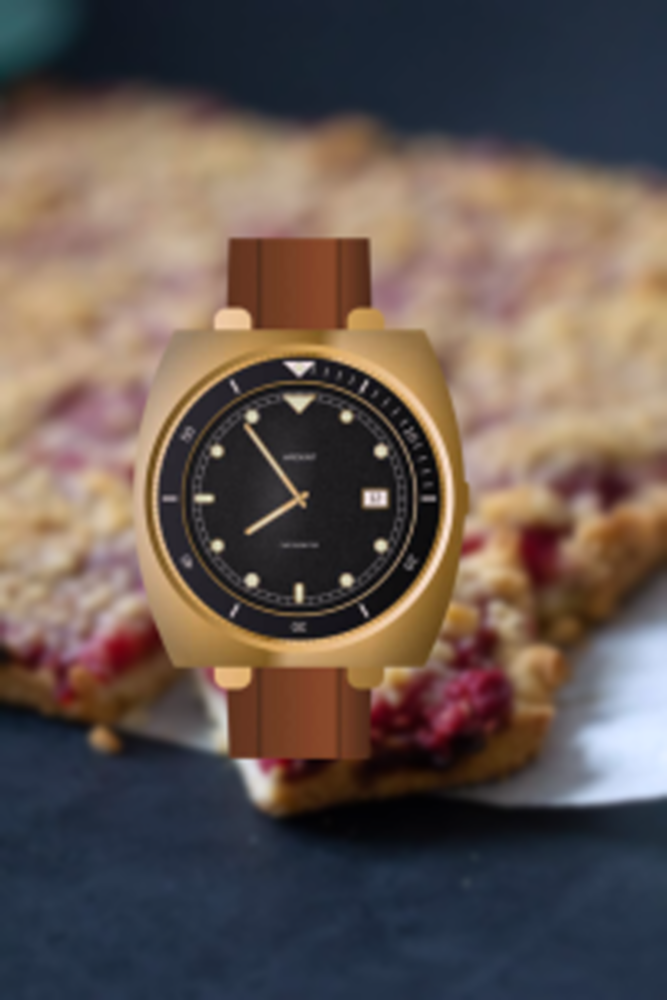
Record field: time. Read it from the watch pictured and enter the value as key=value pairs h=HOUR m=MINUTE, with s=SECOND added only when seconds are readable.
h=7 m=54
